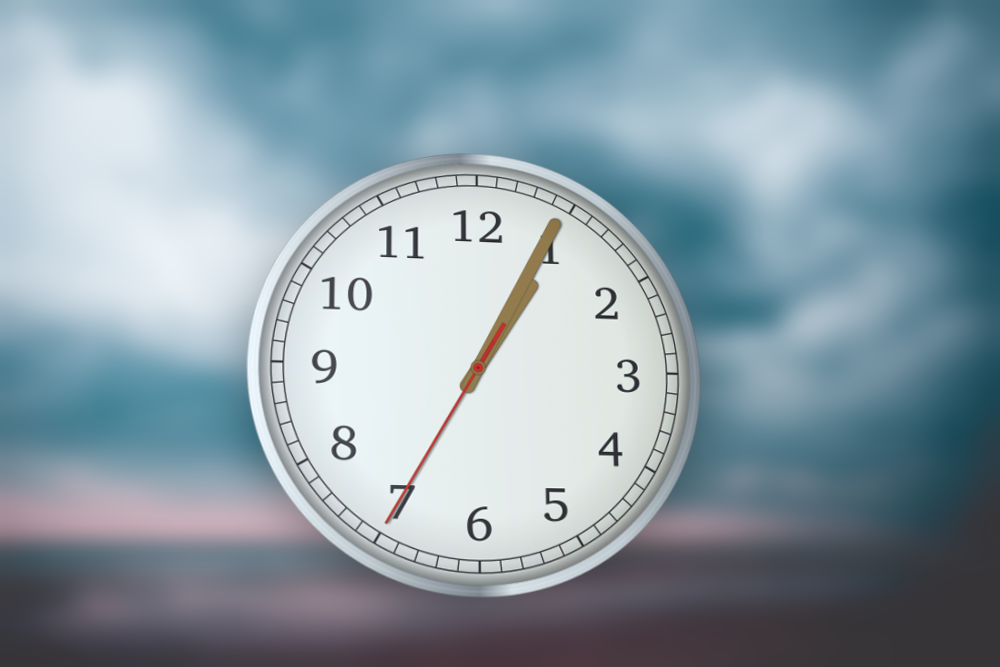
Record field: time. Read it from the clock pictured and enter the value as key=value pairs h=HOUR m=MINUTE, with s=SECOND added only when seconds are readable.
h=1 m=4 s=35
